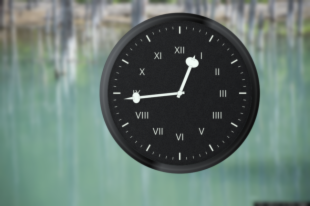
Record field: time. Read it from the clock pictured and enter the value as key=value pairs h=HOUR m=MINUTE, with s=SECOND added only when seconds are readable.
h=12 m=44
